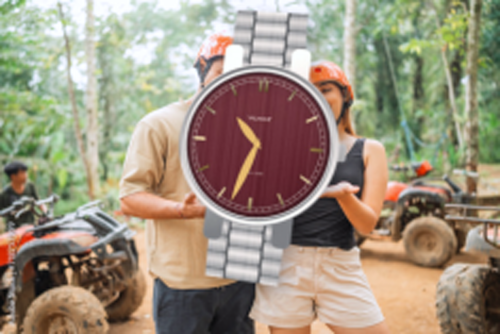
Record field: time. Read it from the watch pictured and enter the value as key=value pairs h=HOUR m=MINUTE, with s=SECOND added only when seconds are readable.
h=10 m=33
